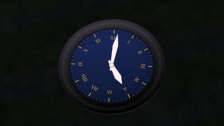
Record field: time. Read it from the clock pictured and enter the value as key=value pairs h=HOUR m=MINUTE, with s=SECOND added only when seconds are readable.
h=5 m=1
